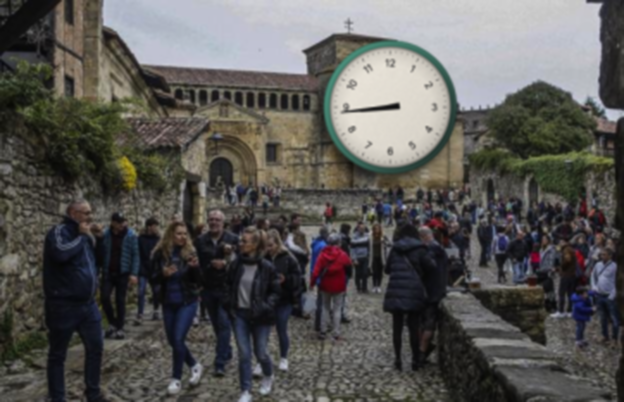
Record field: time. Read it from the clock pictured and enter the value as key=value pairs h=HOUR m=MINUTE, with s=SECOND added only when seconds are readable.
h=8 m=44
